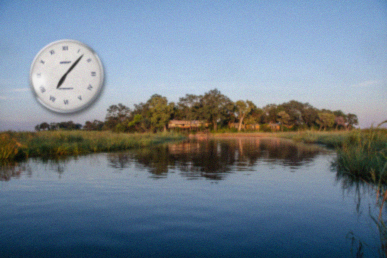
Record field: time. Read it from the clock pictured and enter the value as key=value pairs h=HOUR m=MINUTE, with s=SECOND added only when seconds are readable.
h=7 m=7
